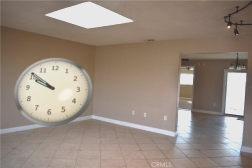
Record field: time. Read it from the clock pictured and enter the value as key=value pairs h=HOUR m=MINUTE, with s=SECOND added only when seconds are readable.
h=9 m=51
